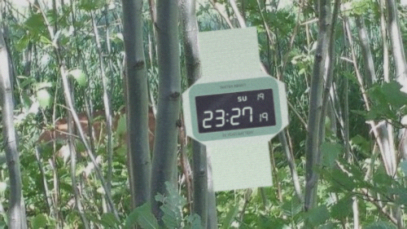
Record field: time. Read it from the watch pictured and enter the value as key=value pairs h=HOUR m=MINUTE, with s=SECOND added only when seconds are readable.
h=23 m=27
